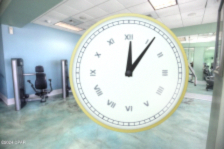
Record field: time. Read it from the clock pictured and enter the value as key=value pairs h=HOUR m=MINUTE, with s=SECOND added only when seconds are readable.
h=12 m=6
